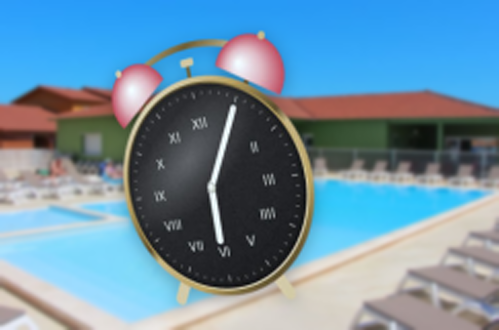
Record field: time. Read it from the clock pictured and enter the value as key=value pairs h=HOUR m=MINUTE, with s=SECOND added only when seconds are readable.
h=6 m=5
